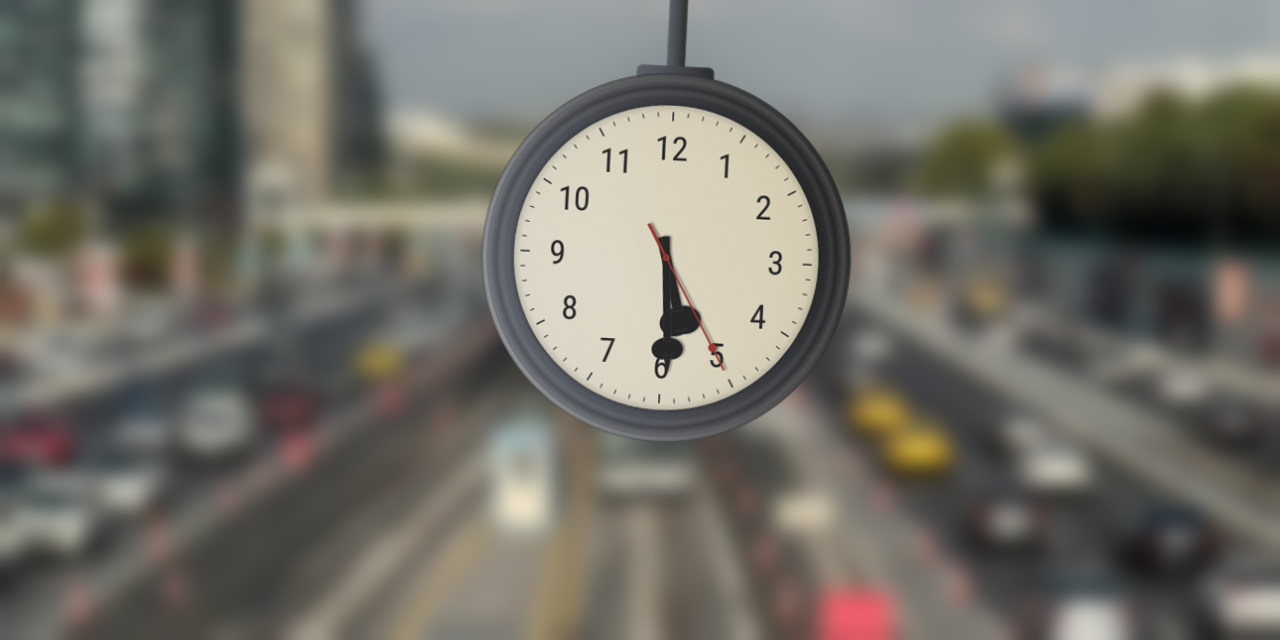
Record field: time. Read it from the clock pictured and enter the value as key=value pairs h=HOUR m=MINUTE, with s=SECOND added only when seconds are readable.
h=5 m=29 s=25
